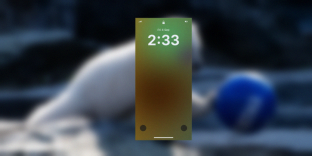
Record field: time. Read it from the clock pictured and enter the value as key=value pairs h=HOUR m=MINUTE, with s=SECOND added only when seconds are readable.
h=2 m=33
